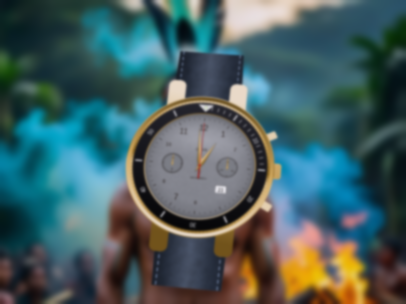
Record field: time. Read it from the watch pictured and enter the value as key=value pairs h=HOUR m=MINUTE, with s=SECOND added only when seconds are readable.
h=12 m=59
